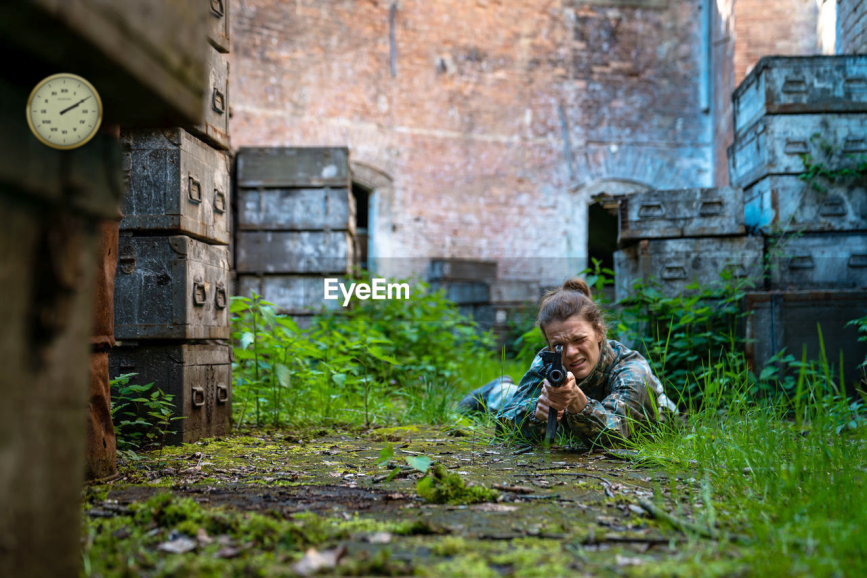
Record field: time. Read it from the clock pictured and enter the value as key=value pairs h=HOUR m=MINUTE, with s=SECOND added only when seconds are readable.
h=2 m=10
